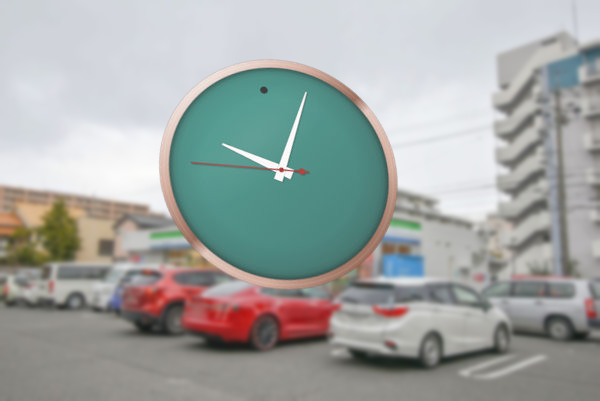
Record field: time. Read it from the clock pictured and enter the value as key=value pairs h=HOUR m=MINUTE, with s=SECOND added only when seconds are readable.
h=10 m=4 s=47
